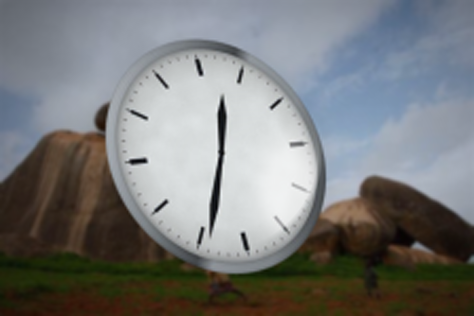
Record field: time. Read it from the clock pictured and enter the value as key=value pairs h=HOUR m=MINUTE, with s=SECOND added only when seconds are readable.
h=12 m=34
